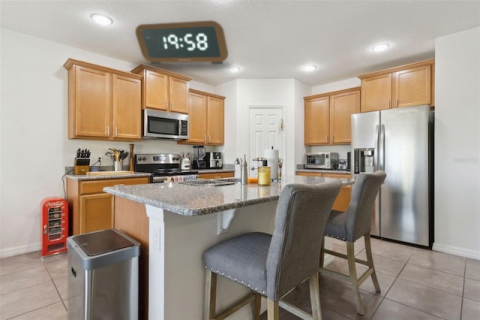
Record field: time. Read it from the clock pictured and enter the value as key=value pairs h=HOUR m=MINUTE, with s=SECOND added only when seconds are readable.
h=19 m=58
